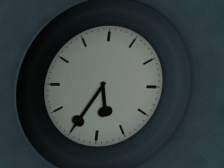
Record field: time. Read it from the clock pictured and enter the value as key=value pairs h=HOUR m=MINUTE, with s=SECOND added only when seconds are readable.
h=5 m=35
